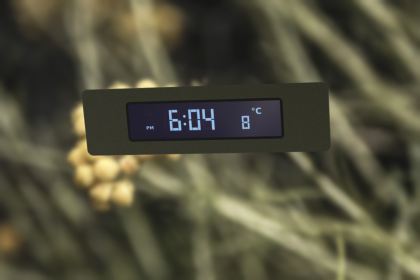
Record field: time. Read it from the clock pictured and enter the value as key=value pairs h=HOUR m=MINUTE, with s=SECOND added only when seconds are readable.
h=6 m=4
